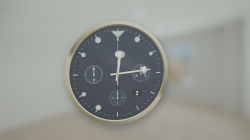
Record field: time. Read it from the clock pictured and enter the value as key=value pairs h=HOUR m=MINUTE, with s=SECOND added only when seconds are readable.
h=12 m=14
